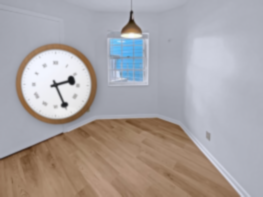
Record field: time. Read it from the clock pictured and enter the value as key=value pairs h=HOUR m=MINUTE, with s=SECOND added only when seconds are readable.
h=2 m=26
